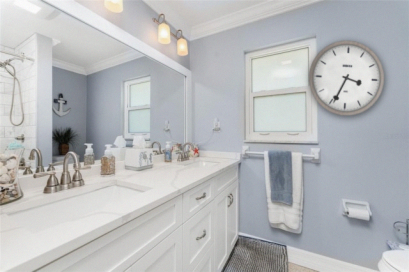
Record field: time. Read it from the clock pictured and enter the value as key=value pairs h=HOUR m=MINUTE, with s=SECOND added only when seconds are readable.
h=3 m=34
